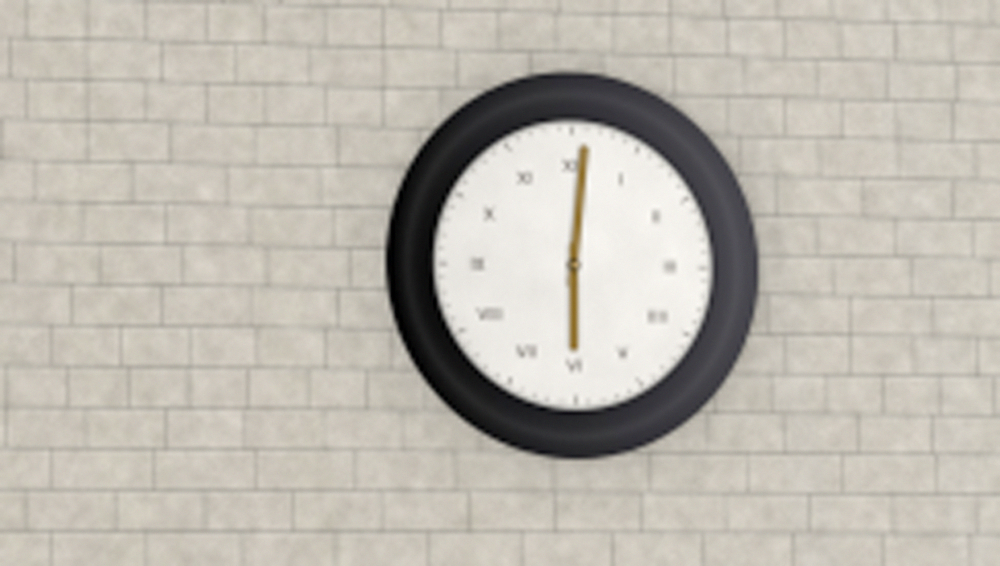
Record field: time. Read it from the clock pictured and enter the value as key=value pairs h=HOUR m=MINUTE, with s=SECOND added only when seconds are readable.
h=6 m=1
